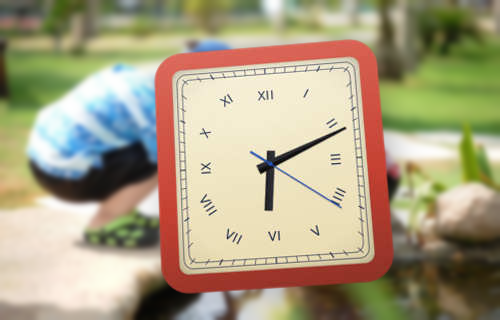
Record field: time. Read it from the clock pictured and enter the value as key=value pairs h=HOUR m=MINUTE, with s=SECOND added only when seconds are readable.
h=6 m=11 s=21
